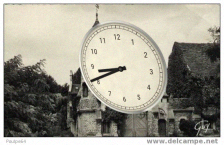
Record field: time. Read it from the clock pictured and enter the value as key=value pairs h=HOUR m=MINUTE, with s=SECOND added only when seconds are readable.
h=8 m=41
